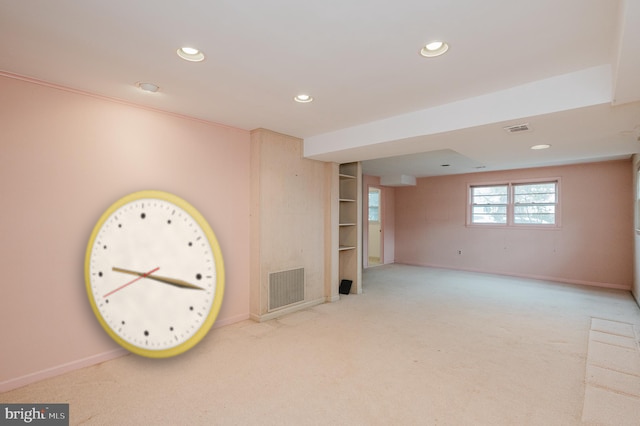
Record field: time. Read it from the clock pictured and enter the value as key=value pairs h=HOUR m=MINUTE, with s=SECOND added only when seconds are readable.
h=9 m=16 s=41
